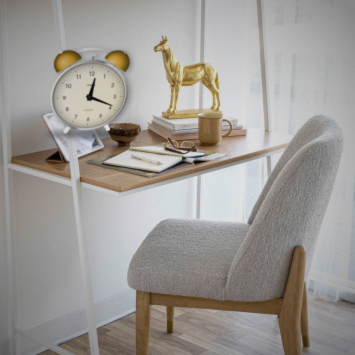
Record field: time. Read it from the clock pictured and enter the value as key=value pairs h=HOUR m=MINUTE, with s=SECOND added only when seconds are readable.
h=12 m=19
